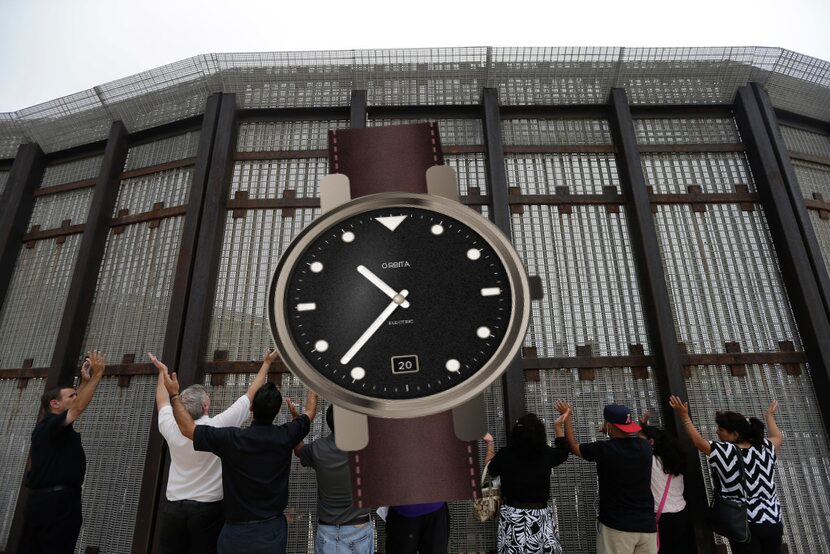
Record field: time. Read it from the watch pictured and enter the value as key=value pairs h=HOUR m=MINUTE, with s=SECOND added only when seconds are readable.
h=10 m=37
